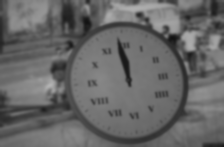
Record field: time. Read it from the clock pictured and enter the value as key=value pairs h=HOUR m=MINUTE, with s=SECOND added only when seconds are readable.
h=11 m=59
